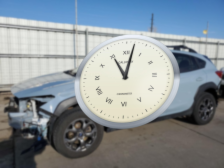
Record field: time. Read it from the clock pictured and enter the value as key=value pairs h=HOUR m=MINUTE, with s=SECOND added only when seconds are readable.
h=11 m=2
